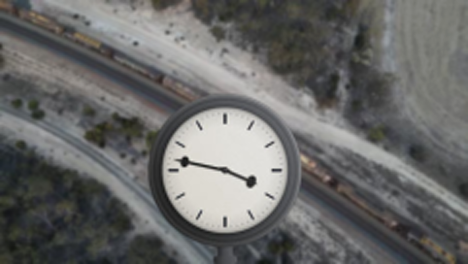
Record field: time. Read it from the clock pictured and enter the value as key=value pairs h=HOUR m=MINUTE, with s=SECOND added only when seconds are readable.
h=3 m=47
